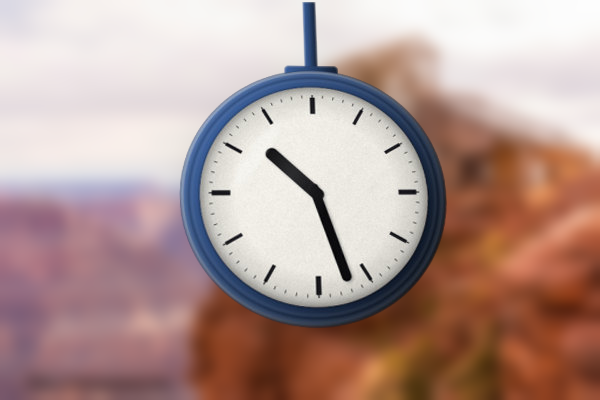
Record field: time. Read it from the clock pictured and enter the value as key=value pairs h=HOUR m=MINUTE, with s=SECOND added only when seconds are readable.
h=10 m=27
